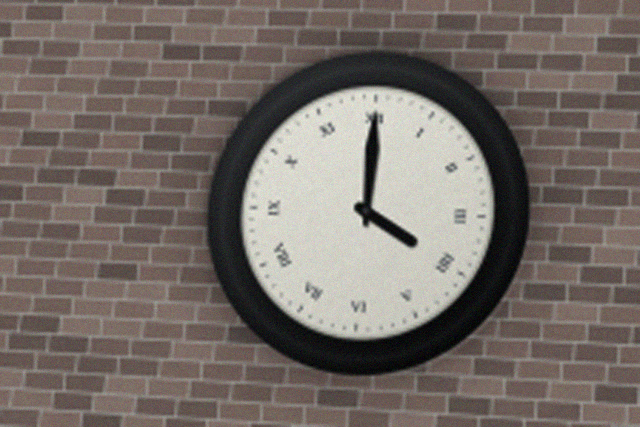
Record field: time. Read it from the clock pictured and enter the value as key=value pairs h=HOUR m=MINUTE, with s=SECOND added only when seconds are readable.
h=4 m=0
